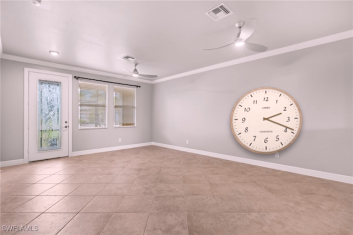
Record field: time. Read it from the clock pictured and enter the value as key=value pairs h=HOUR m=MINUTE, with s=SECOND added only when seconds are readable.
h=2 m=19
